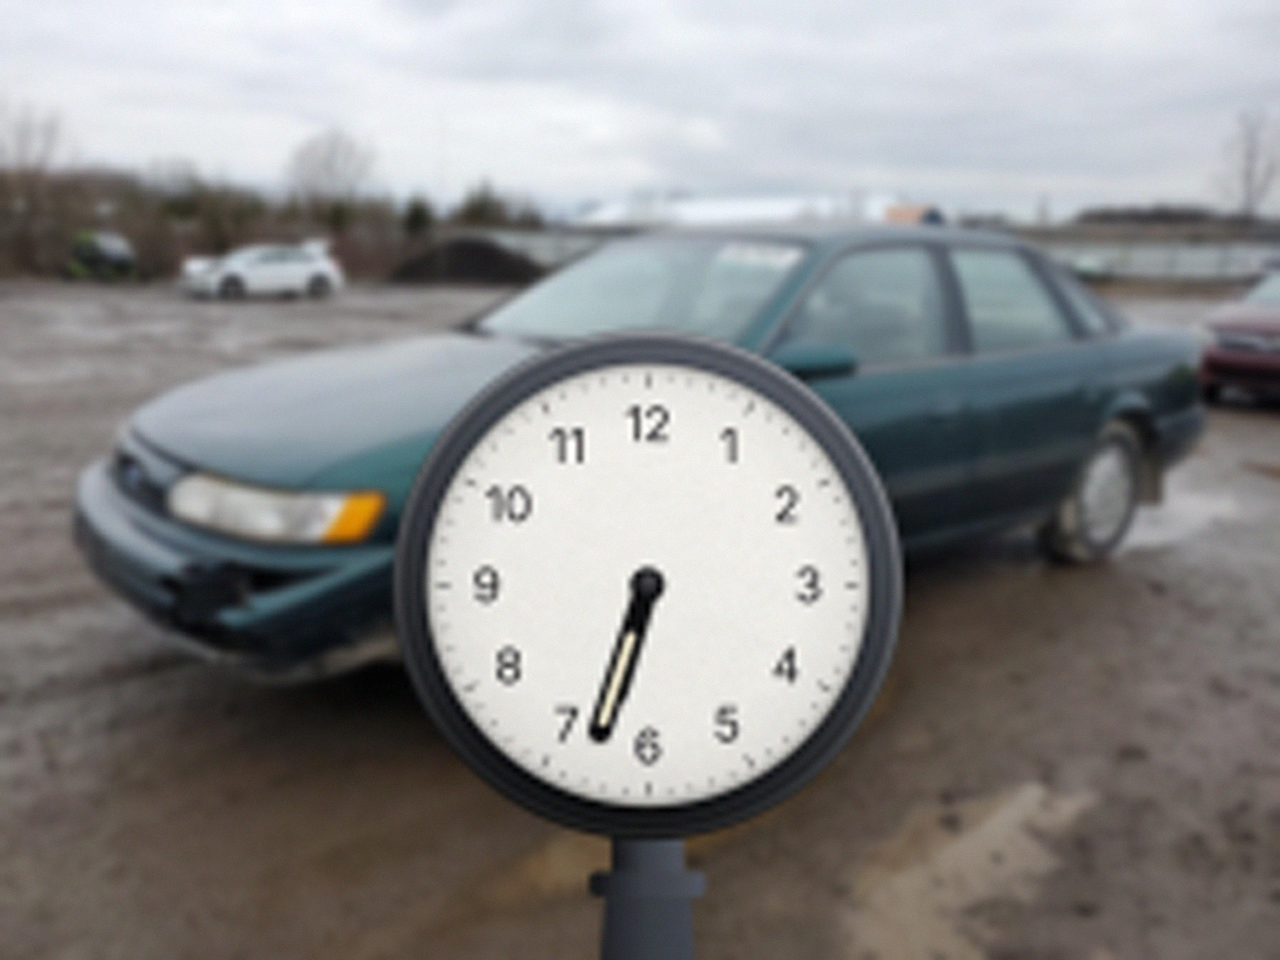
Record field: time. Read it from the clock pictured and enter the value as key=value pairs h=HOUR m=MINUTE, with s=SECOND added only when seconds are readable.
h=6 m=33
